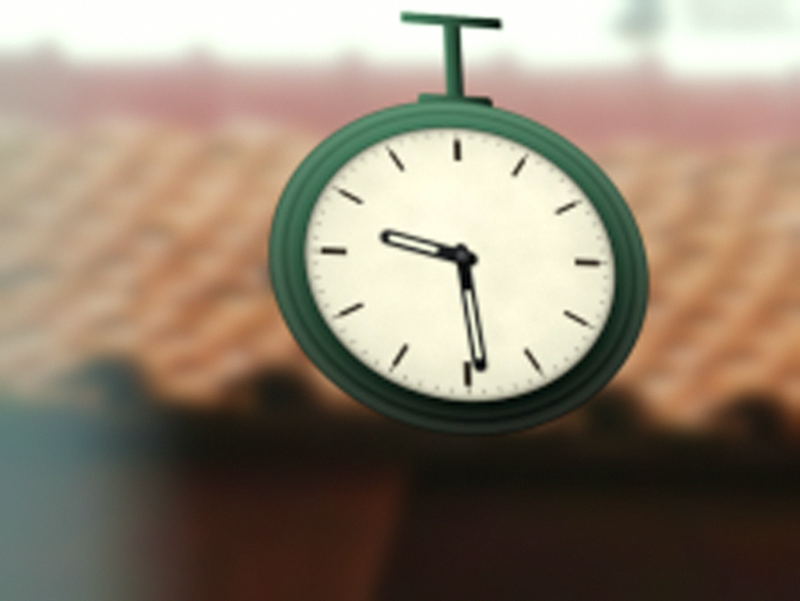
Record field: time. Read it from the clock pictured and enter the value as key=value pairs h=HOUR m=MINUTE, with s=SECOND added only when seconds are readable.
h=9 m=29
